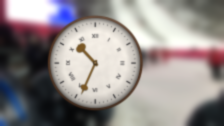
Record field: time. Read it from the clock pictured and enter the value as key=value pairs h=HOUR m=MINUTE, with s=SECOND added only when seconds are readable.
h=10 m=34
